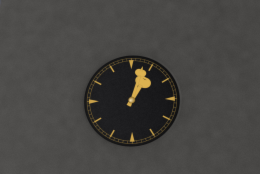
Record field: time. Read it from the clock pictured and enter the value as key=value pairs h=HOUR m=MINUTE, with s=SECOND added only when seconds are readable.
h=1 m=3
